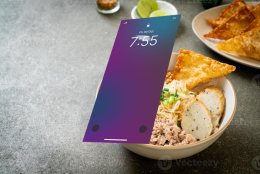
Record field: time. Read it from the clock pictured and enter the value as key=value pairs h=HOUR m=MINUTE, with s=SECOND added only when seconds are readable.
h=7 m=55
